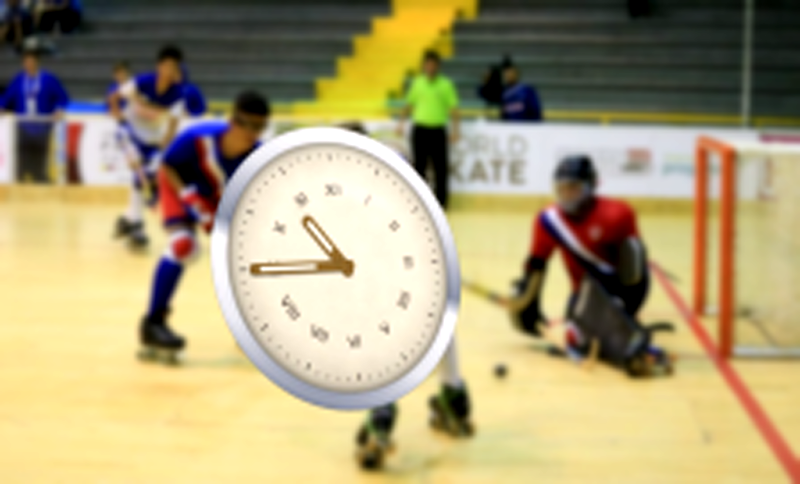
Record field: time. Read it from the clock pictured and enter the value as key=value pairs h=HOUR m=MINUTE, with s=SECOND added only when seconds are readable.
h=10 m=45
